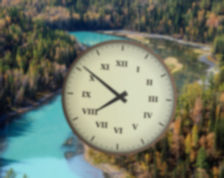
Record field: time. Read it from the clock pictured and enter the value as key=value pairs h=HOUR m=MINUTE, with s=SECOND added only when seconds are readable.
h=7 m=51
